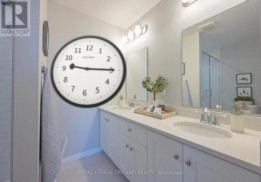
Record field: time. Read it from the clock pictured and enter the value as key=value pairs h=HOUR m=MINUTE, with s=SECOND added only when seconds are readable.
h=9 m=15
